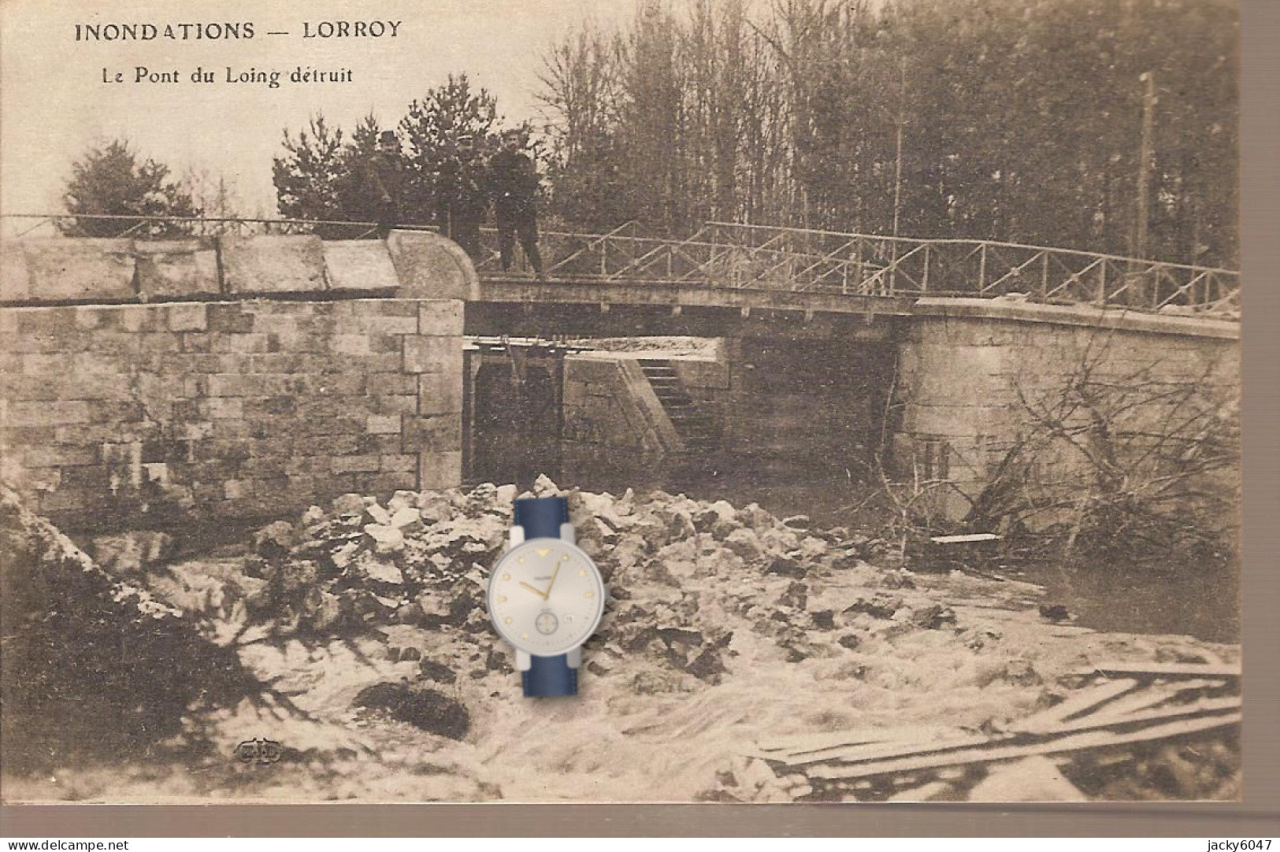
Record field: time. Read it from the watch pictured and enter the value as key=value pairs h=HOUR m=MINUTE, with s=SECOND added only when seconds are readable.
h=10 m=4
